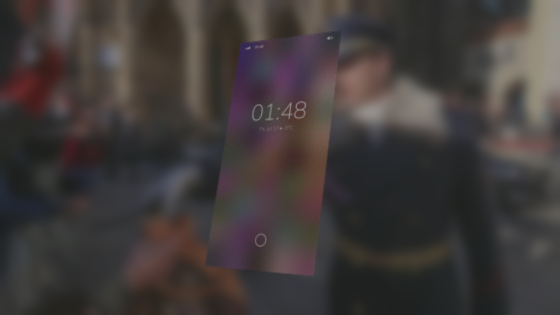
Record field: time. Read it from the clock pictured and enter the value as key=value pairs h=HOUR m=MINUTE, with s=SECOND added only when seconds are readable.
h=1 m=48
